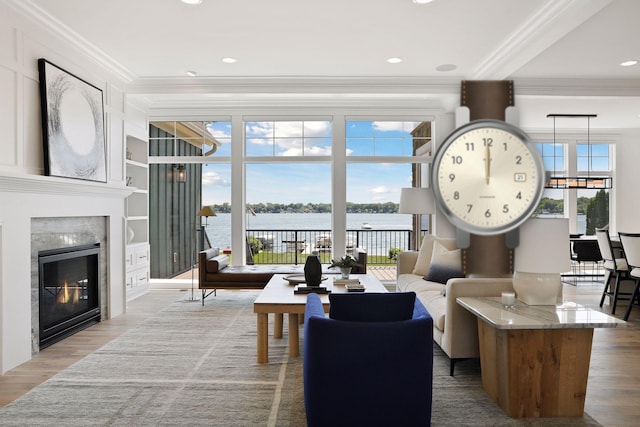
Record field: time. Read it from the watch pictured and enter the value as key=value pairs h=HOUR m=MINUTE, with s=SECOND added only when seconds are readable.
h=12 m=0
